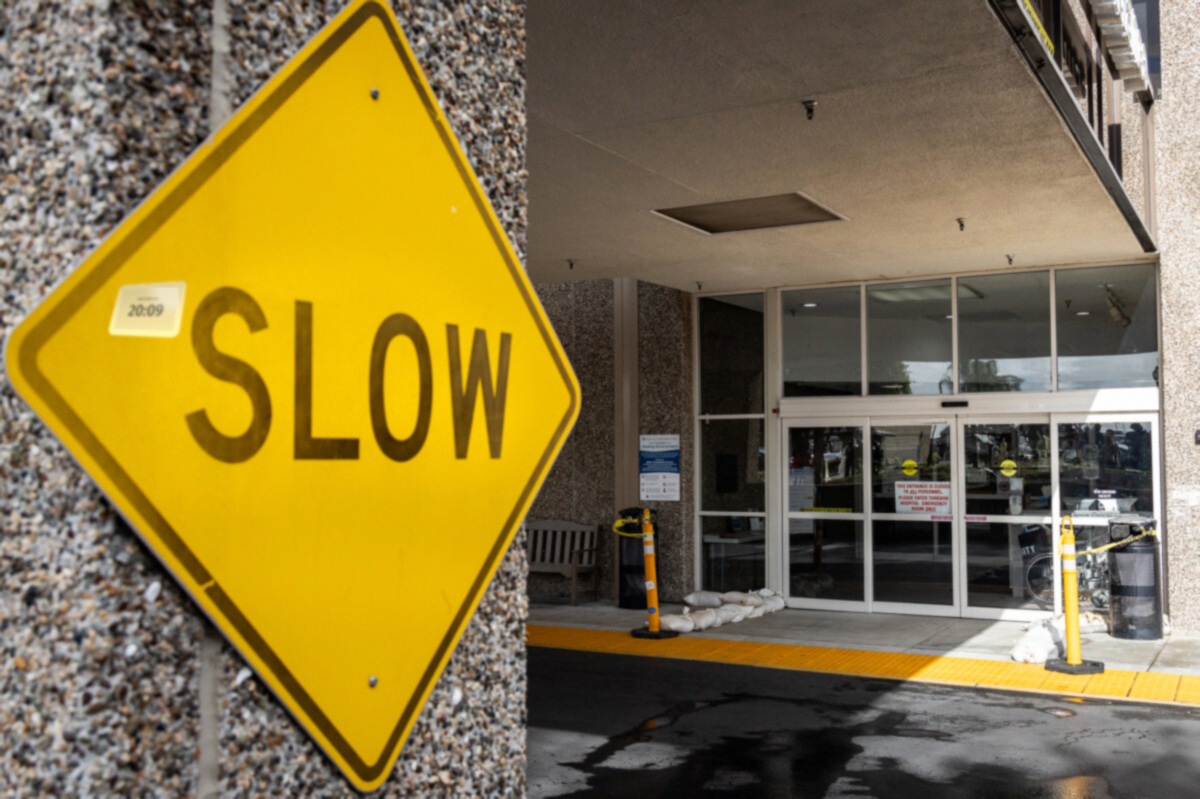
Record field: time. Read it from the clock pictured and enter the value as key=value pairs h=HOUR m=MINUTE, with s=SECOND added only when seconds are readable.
h=20 m=9
